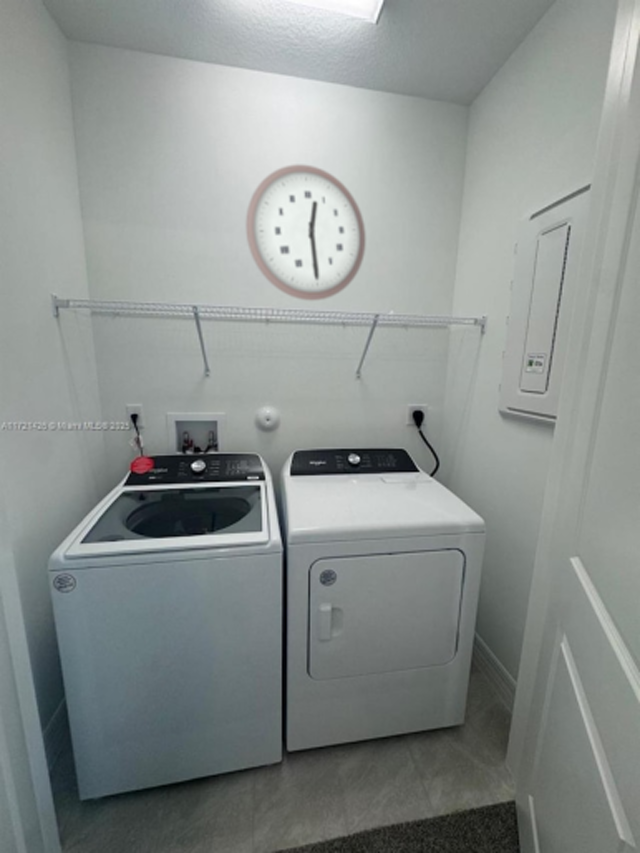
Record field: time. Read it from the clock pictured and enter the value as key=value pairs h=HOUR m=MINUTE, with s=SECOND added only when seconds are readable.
h=12 m=30
